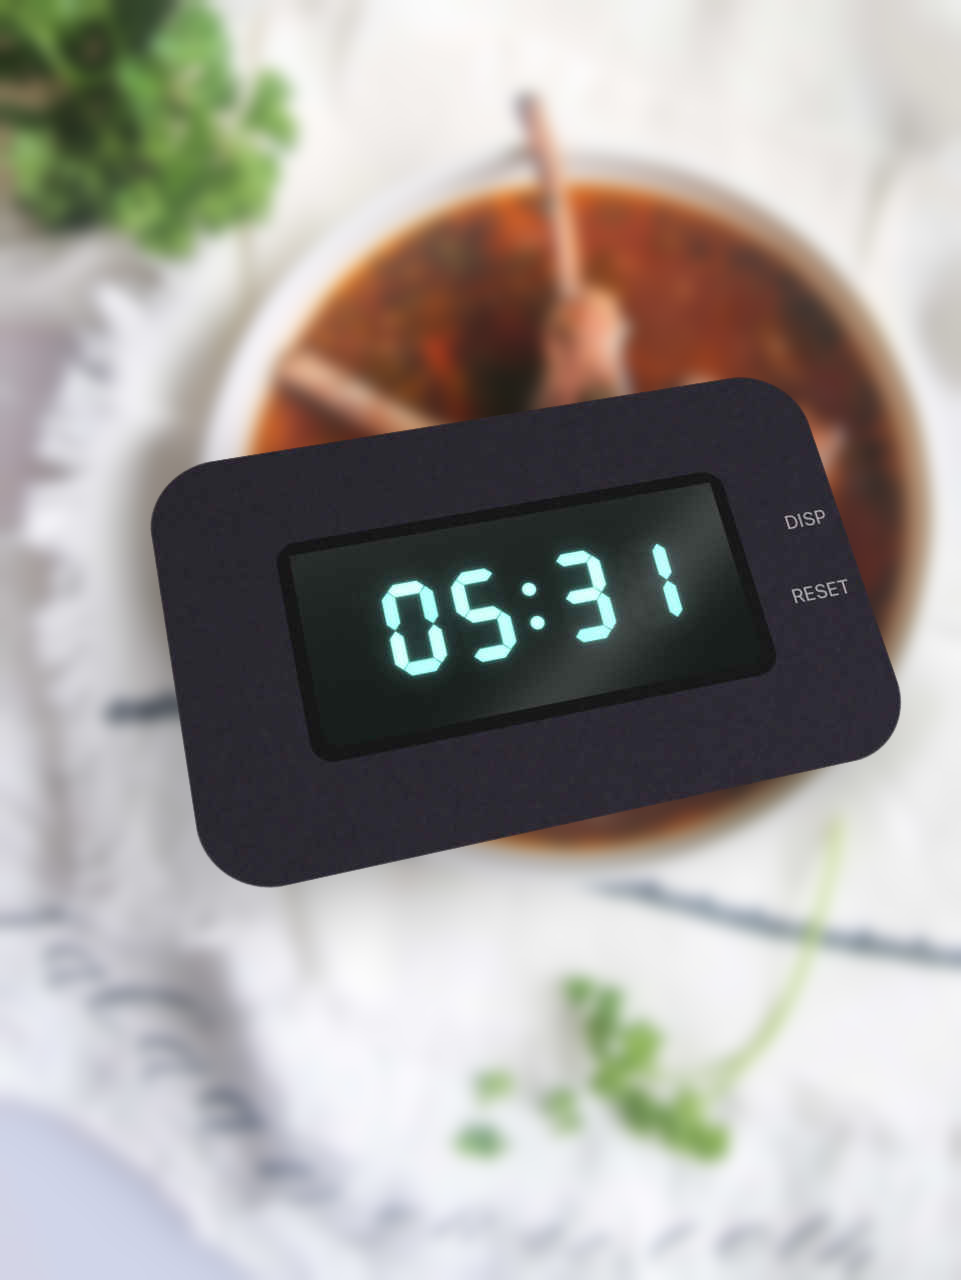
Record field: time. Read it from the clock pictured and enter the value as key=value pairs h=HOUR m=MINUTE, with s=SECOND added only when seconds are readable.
h=5 m=31
